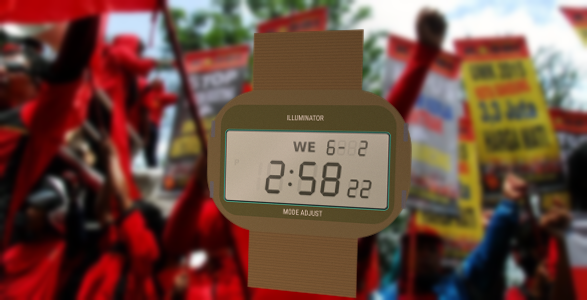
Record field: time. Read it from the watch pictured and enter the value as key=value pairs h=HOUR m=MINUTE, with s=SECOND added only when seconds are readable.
h=2 m=58 s=22
